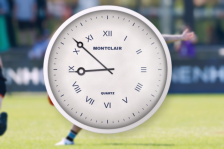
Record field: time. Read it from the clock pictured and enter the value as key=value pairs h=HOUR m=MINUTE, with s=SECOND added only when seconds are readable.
h=8 m=52
